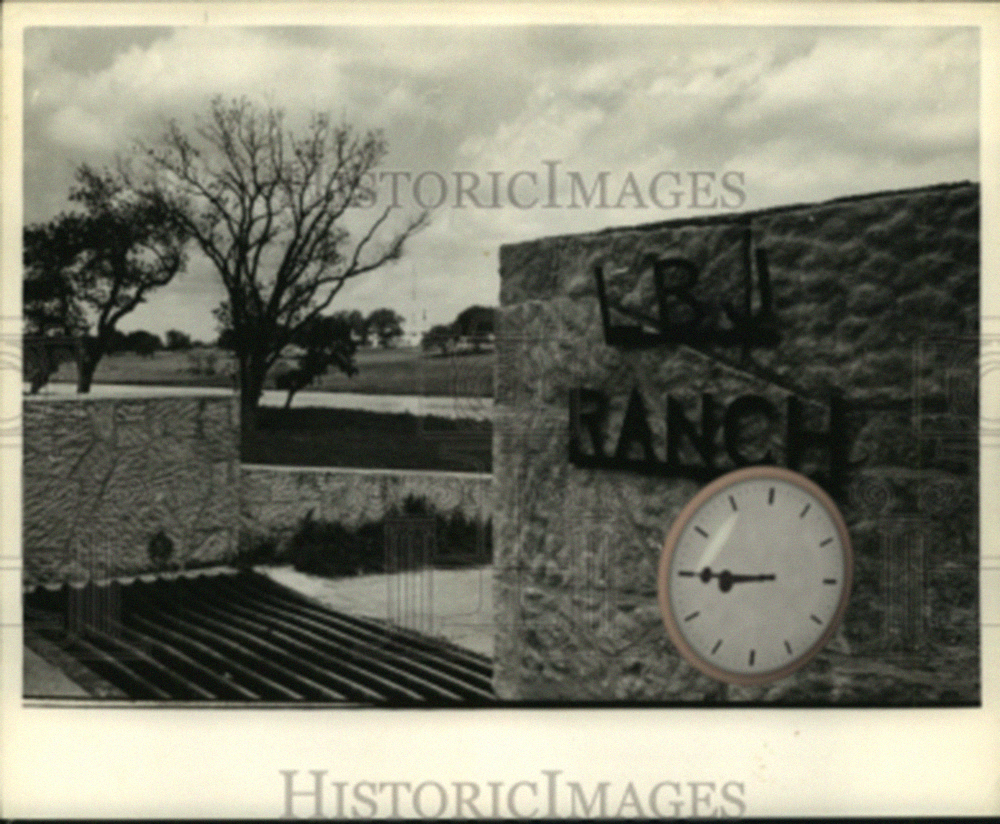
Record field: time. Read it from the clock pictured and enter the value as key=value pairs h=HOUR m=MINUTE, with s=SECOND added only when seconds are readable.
h=8 m=45
